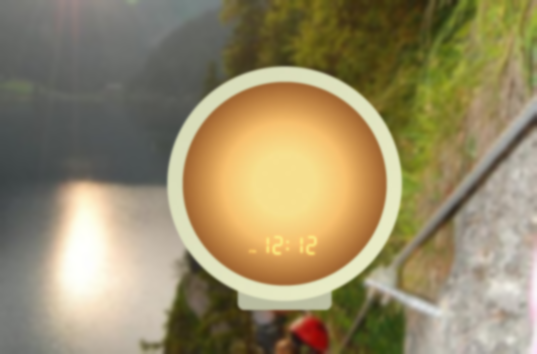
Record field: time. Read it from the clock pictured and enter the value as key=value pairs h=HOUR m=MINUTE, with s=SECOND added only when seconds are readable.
h=12 m=12
